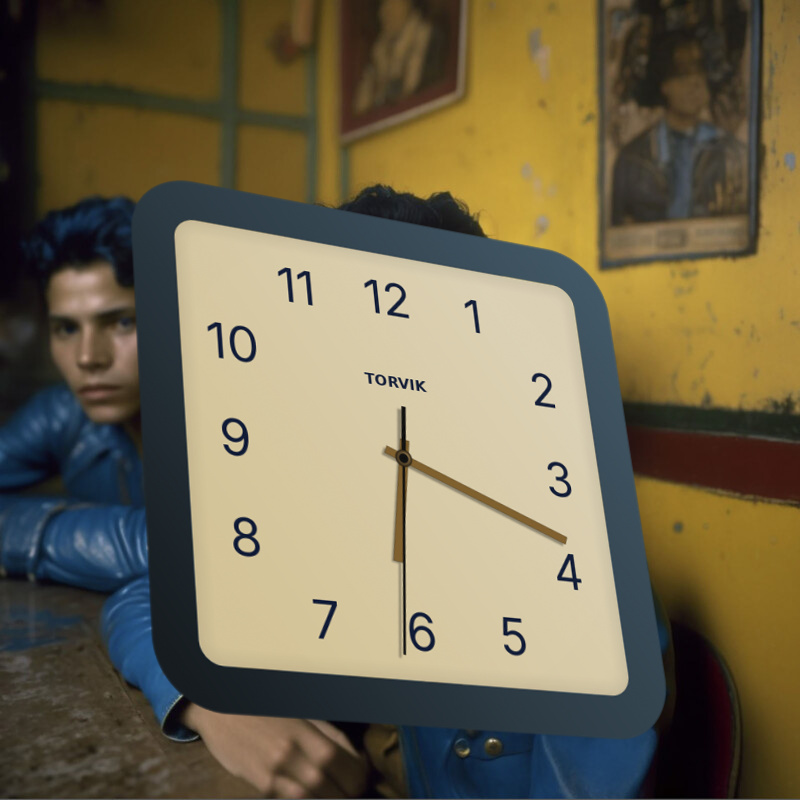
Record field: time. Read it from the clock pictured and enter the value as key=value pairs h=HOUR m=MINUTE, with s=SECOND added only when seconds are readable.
h=6 m=18 s=31
